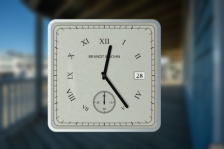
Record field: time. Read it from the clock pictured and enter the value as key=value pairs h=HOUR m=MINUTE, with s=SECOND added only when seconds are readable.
h=12 m=24
